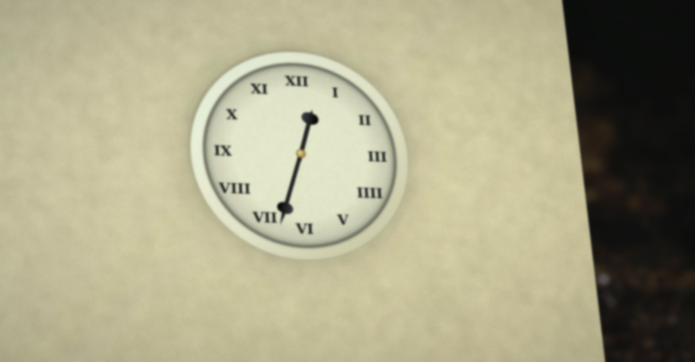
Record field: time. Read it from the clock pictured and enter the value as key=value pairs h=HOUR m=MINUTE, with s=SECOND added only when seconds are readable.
h=12 m=33
